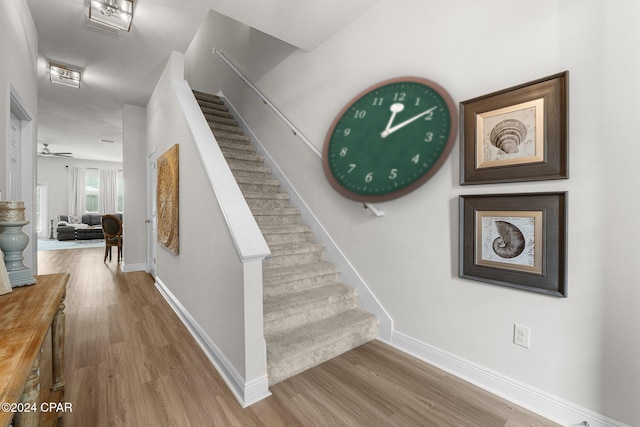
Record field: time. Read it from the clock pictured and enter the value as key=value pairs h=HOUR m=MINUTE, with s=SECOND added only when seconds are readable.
h=12 m=9
